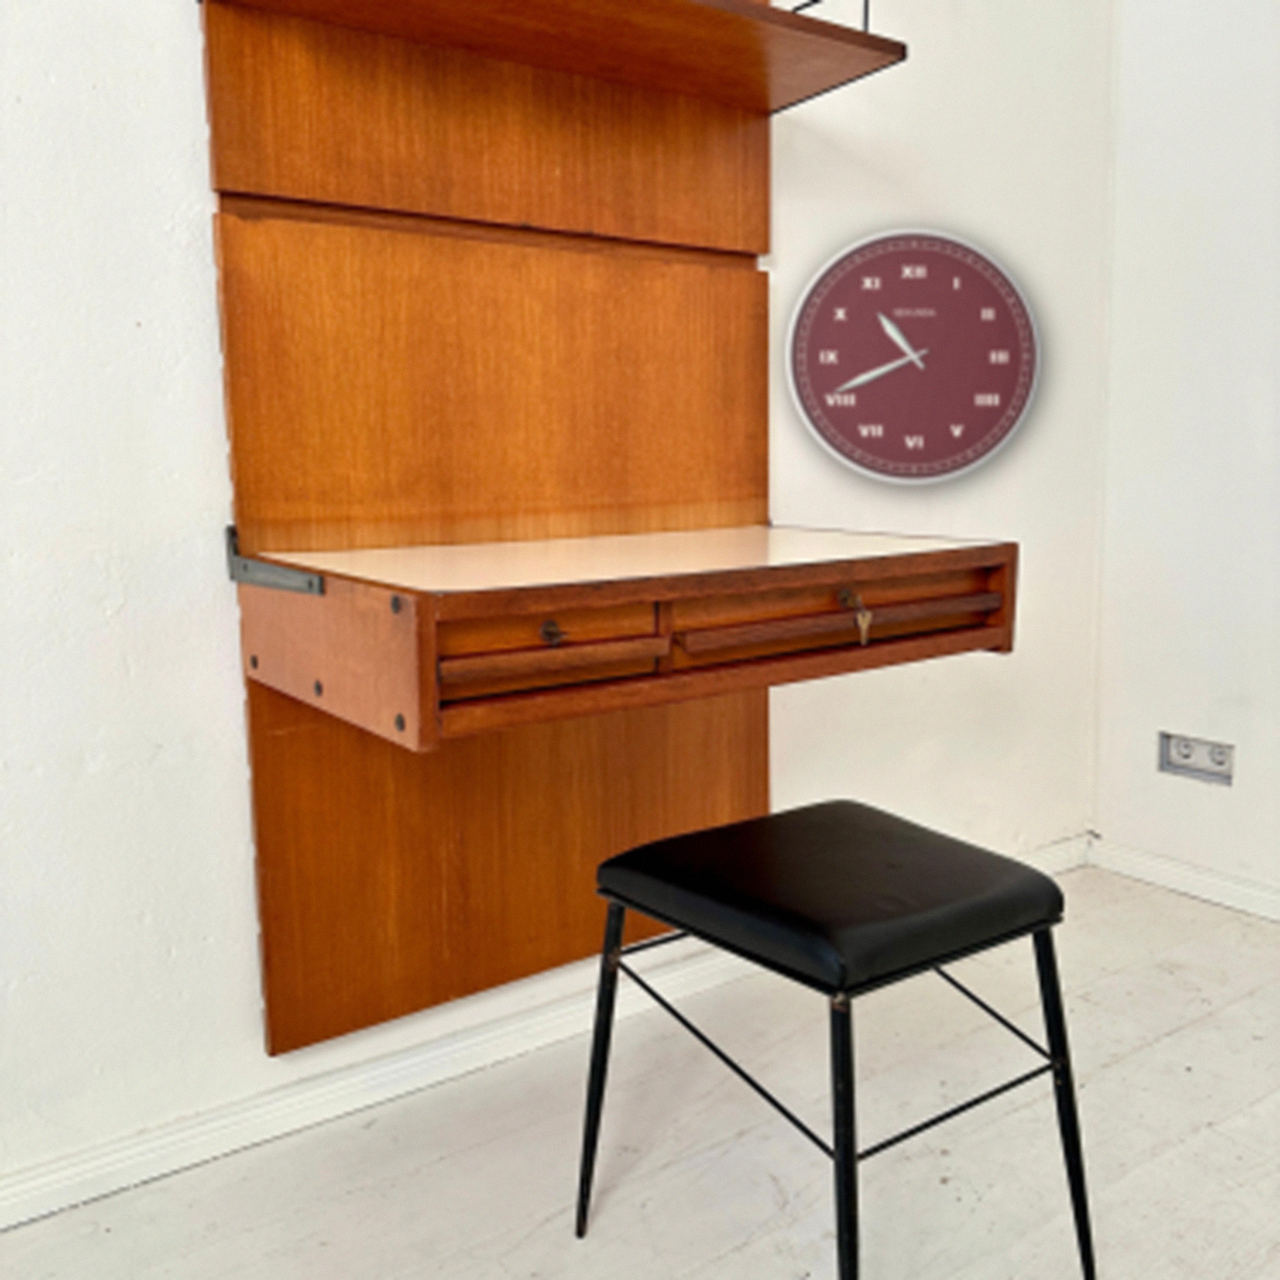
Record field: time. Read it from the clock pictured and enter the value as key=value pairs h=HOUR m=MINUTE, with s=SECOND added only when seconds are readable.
h=10 m=41
